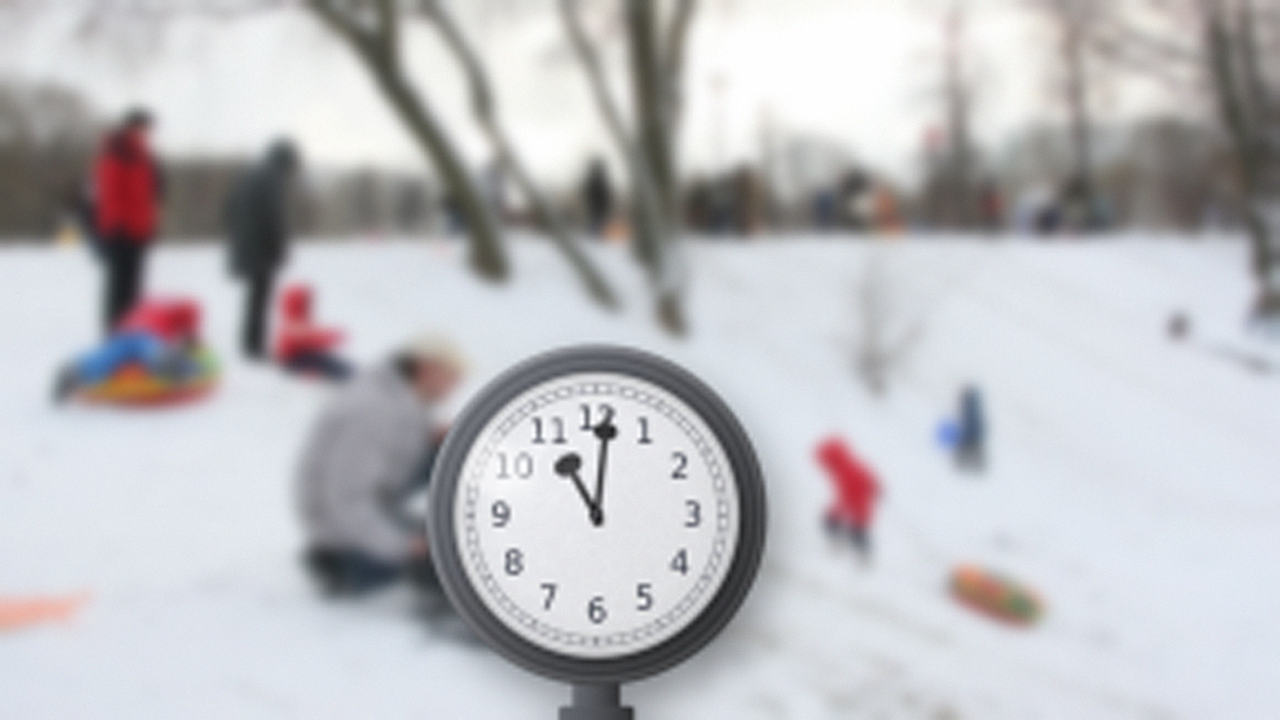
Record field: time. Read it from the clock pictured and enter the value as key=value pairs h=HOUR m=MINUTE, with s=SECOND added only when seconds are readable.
h=11 m=1
